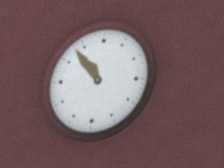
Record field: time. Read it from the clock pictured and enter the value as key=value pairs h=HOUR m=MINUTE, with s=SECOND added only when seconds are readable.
h=10 m=53
